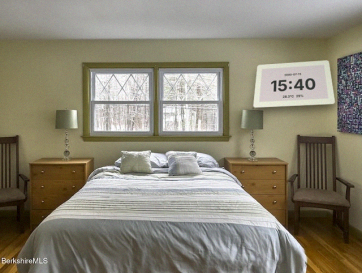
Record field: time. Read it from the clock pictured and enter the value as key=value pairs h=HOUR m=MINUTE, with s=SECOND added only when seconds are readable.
h=15 m=40
